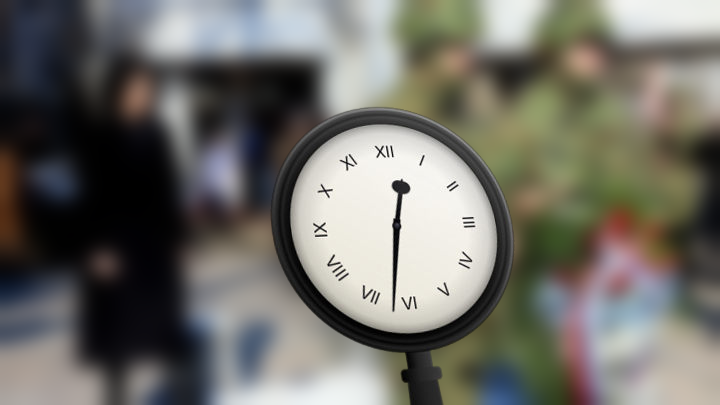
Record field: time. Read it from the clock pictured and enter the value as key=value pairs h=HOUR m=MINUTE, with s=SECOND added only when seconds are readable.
h=12 m=32
